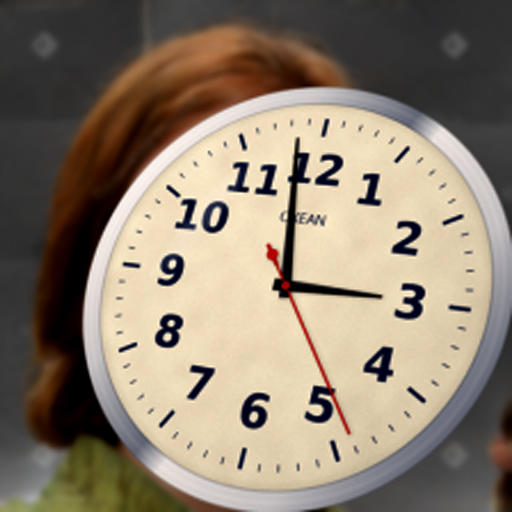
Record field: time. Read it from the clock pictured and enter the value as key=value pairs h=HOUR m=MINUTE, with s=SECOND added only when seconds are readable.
h=2 m=58 s=24
